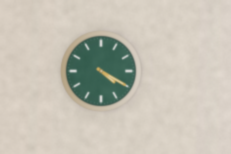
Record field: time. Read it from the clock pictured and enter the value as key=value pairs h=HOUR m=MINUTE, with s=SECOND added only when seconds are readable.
h=4 m=20
